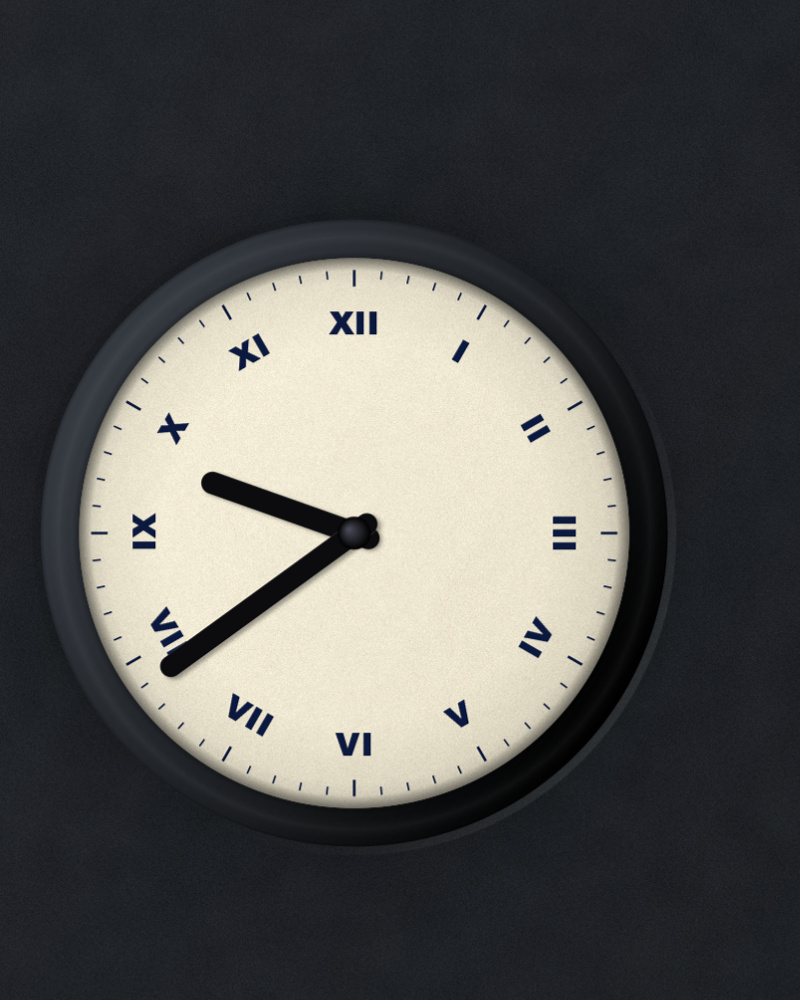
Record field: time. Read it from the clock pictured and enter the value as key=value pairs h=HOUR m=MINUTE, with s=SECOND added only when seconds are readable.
h=9 m=39
